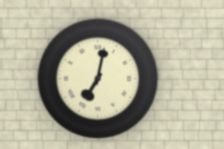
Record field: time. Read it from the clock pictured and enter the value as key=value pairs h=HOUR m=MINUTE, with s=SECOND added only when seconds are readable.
h=7 m=2
